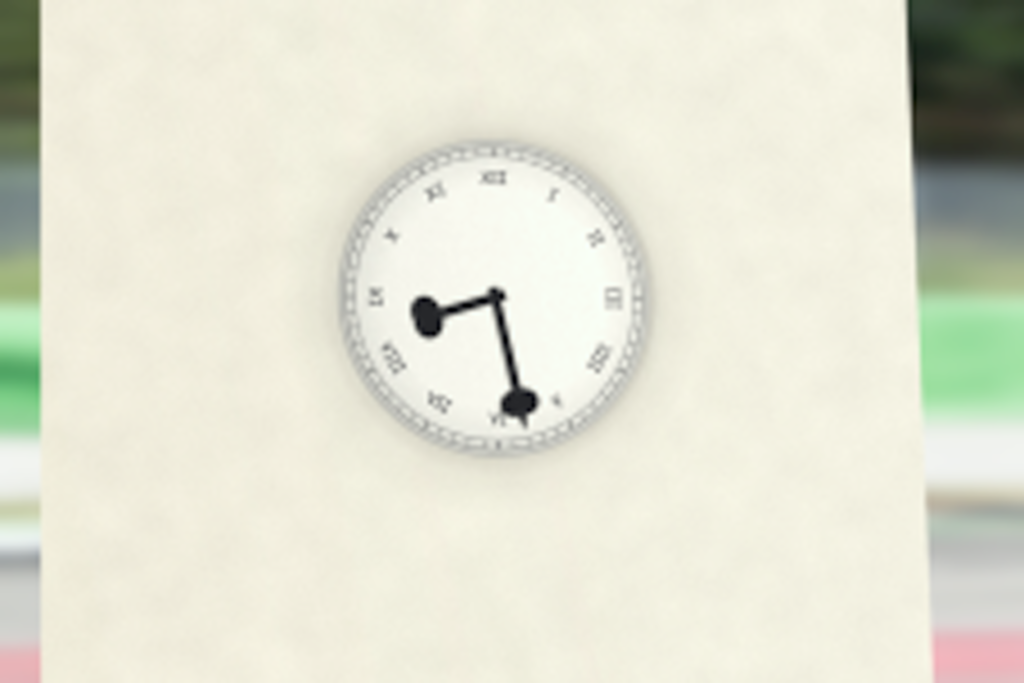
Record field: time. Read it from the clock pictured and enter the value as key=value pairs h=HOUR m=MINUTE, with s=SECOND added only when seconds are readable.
h=8 m=28
